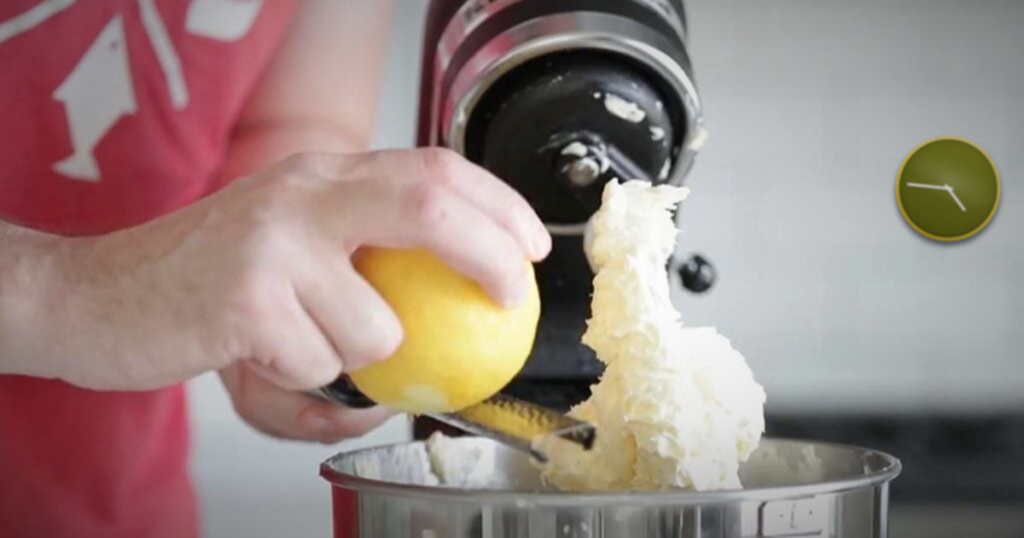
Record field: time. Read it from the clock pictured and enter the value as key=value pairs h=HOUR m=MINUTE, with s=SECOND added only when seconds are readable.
h=4 m=46
